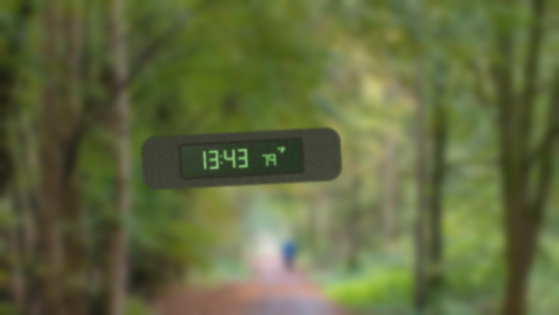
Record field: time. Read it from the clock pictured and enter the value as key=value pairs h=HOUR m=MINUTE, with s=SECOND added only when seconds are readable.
h=13 m=43
